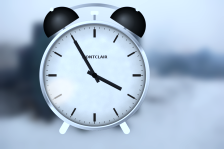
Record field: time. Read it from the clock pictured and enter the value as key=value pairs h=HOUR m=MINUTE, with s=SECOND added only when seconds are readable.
h=3 m=55
